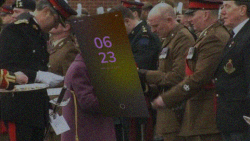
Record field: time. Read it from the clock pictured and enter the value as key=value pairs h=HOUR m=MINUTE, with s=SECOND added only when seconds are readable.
h=6 m=23
